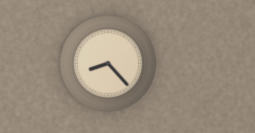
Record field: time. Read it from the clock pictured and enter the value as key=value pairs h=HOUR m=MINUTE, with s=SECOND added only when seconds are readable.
h=8 m=23
